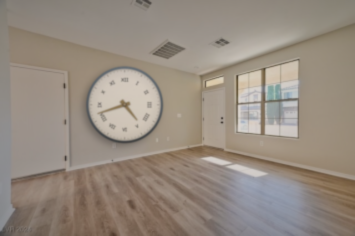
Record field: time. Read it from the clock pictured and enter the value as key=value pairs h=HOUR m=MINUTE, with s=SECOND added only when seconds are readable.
h=4 m=42
